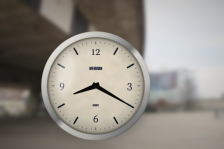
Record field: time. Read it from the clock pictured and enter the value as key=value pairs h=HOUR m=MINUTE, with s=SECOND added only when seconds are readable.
h=8 m=20
